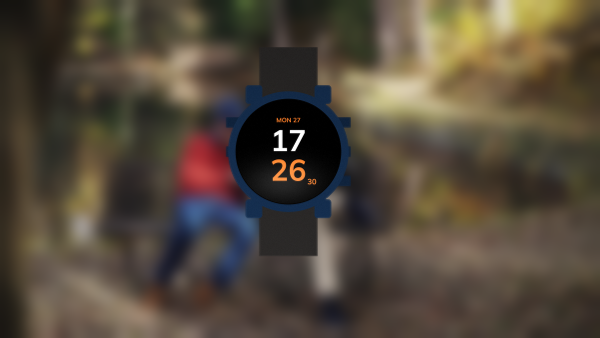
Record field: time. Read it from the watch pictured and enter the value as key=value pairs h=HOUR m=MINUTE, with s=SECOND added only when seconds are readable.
h=17 m=26 s=30
